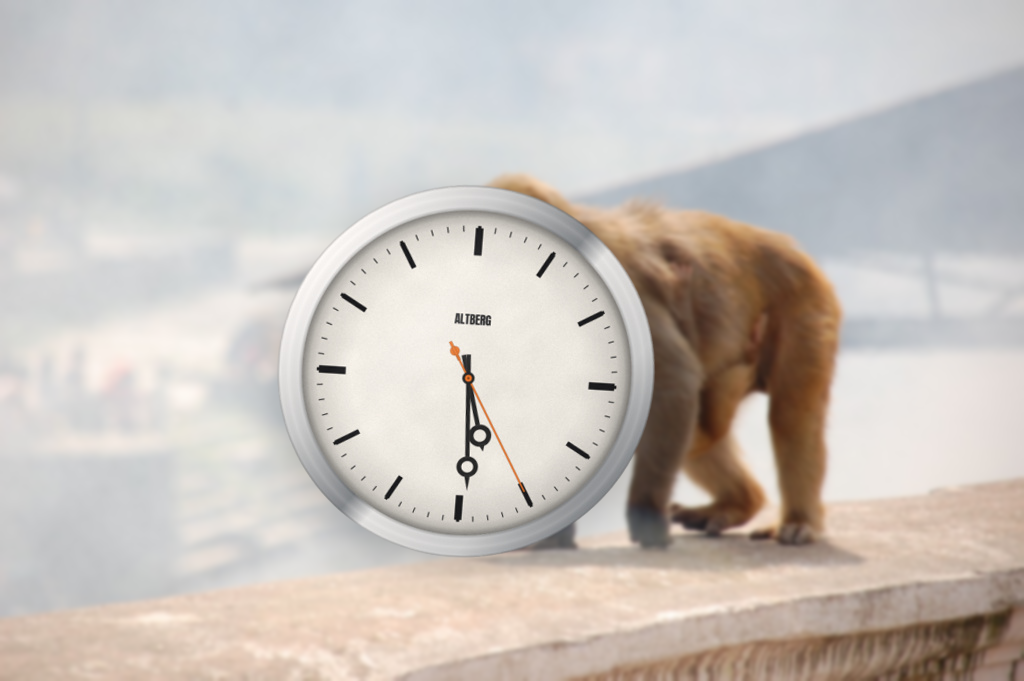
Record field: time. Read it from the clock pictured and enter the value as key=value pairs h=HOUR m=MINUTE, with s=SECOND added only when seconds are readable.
h=5 m=29 s=25
